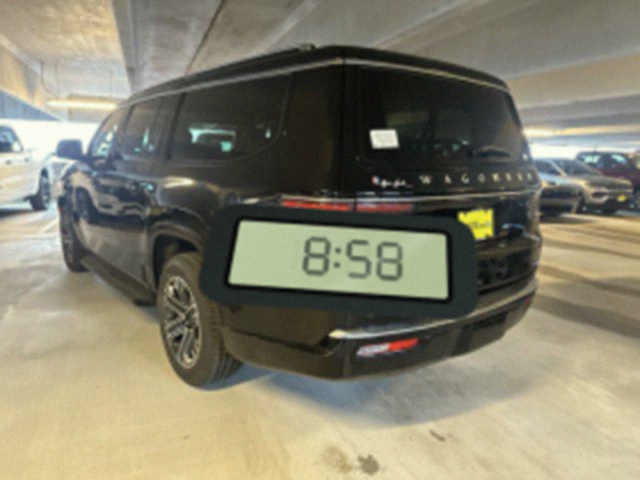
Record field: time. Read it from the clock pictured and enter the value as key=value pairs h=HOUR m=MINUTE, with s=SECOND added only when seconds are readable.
h=8 m=58
